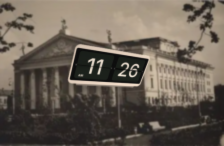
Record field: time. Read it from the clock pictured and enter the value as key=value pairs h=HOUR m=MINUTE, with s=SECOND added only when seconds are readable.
h=11 m=26
